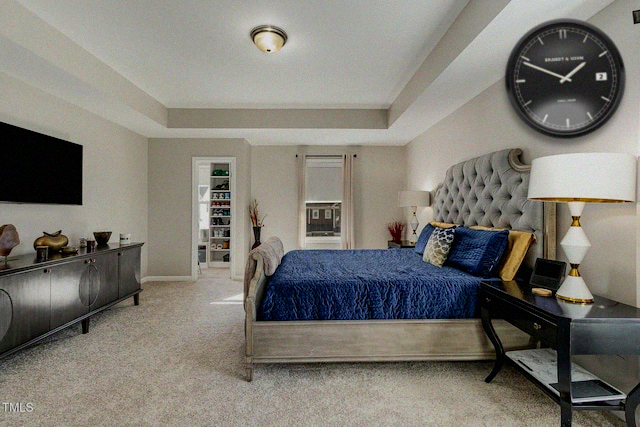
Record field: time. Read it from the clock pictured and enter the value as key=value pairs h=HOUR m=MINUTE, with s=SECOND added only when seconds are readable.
h=1 m=49
